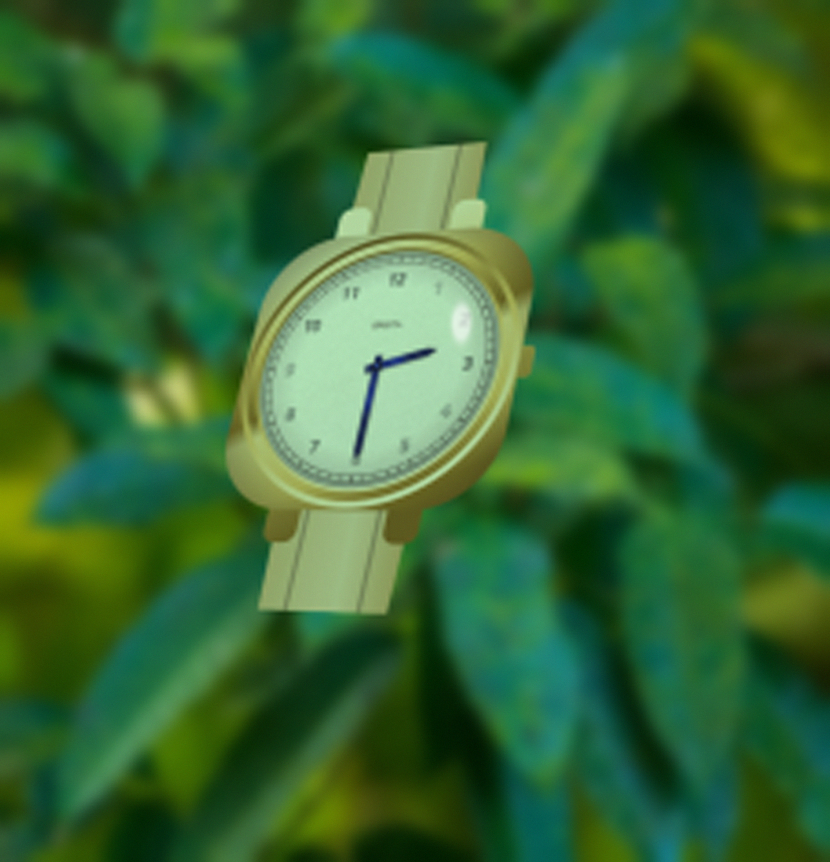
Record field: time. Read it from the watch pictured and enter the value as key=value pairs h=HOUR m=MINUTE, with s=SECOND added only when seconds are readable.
h=2 m=30
